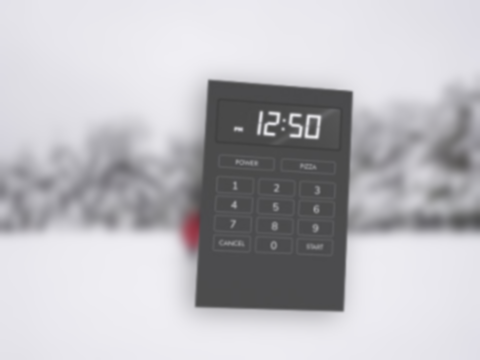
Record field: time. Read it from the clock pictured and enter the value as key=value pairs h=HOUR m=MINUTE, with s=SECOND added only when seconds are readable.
h=12 m=50
